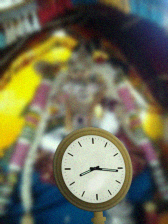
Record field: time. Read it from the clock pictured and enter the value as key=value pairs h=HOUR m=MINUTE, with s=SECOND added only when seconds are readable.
h=8 m=16
